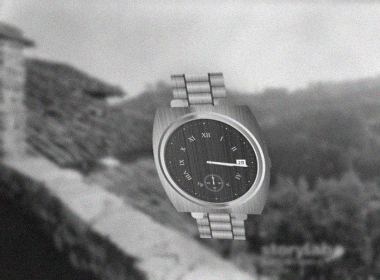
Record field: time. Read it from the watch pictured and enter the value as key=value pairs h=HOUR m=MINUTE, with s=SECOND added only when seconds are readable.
h=3 m=16
